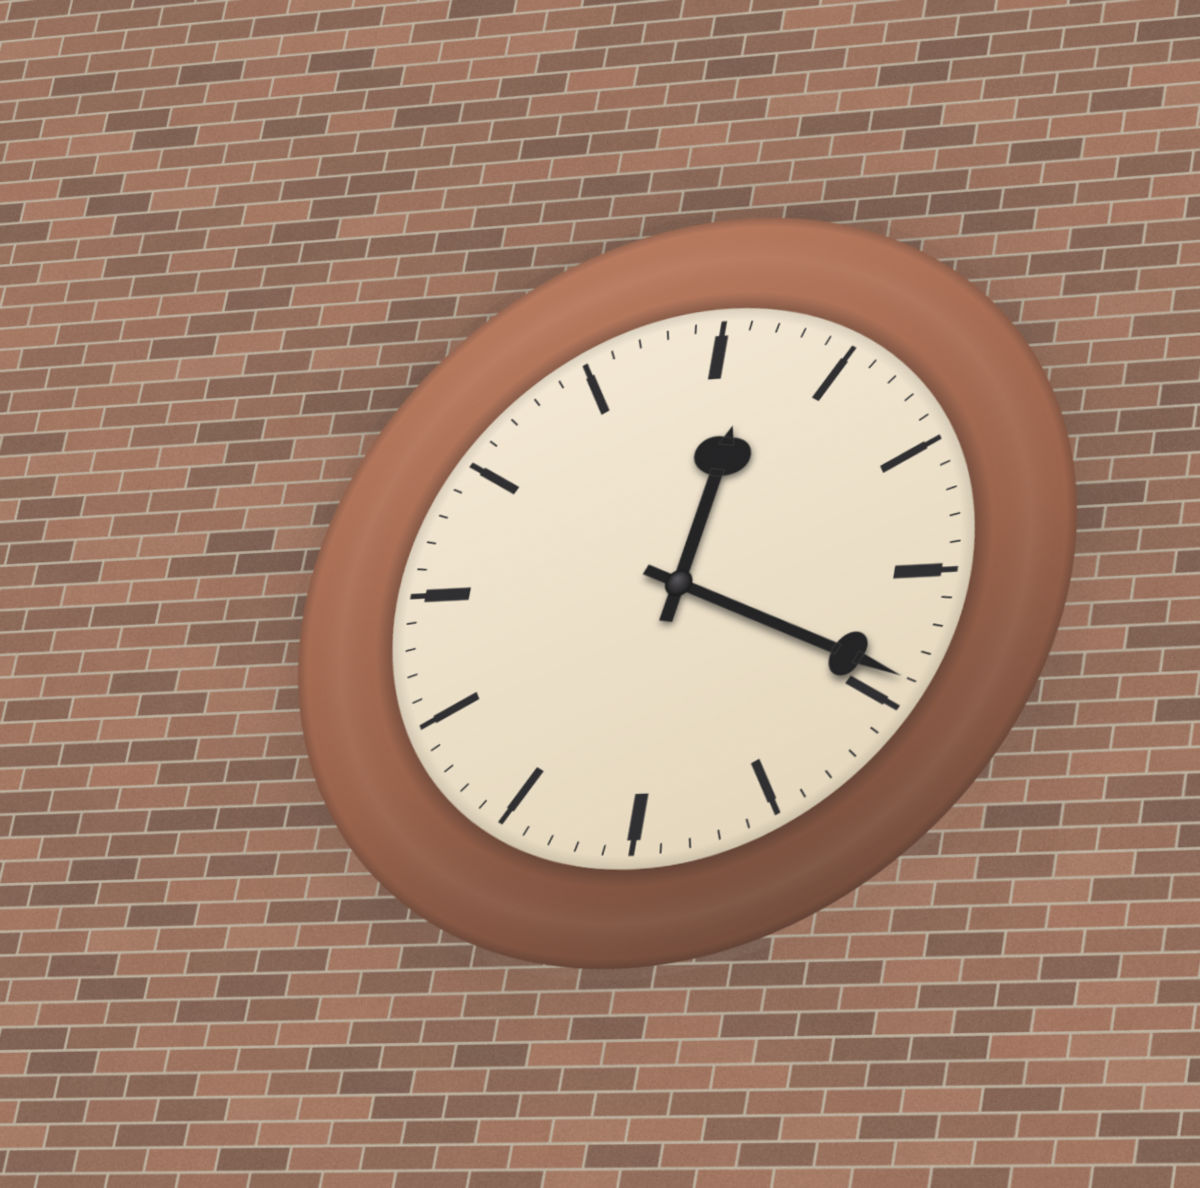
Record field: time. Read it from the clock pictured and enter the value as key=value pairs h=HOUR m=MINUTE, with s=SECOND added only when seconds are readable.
h=12 m=19
